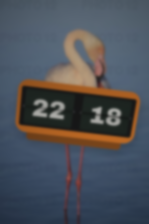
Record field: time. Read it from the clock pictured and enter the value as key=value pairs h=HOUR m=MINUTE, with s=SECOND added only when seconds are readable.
h=22 m=18
